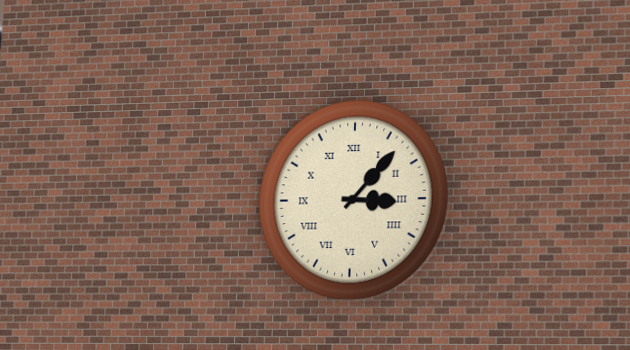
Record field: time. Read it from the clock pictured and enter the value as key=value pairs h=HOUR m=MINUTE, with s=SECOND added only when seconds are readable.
h=3 m=7
